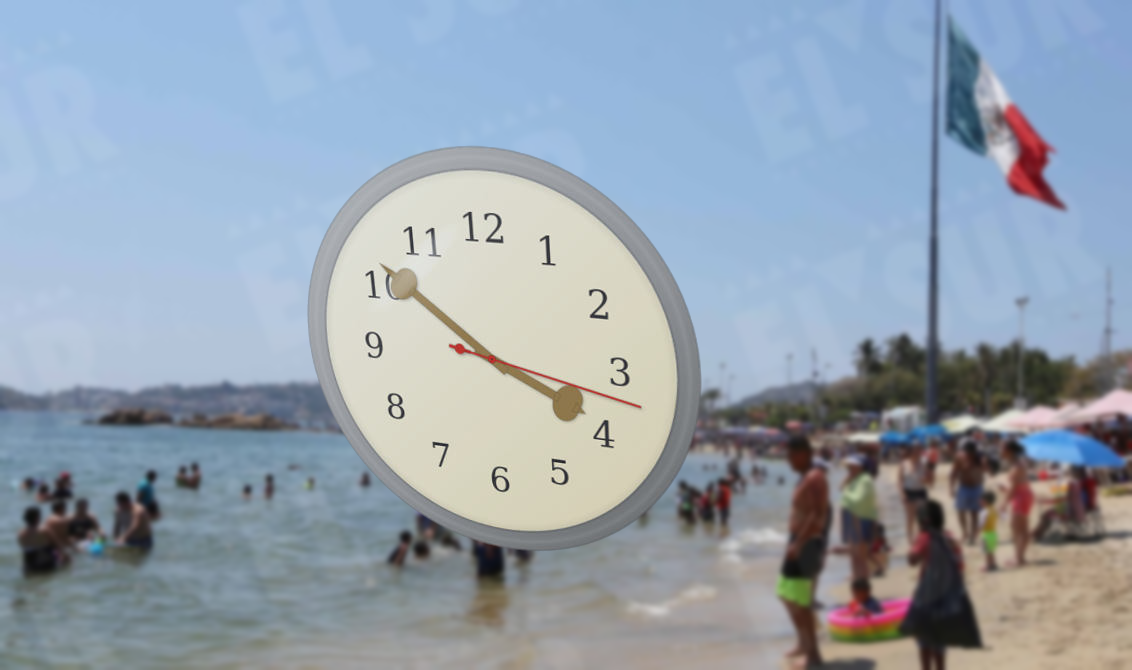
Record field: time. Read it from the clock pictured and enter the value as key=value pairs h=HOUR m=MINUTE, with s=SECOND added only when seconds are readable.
h=3 m=51 s=17
